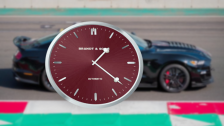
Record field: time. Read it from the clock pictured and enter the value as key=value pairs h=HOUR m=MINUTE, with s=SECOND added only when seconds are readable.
h=1 m=22
